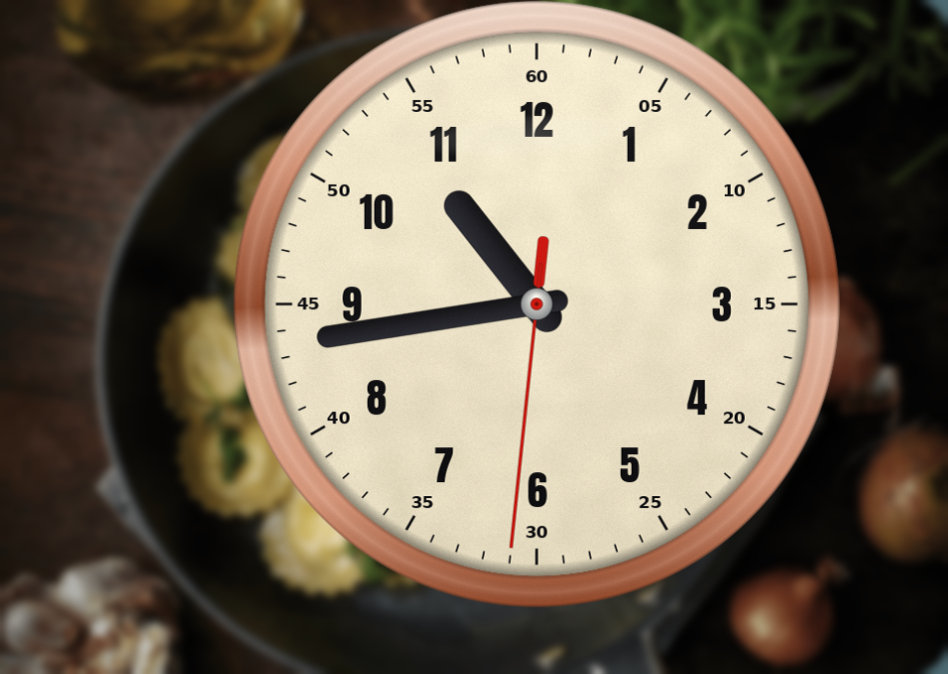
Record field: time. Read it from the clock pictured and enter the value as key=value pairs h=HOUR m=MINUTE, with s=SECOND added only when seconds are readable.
h=10 m=43 s=31
